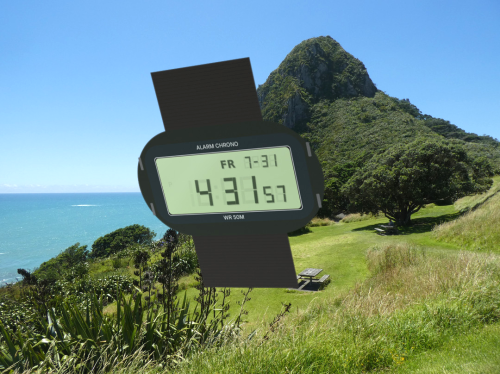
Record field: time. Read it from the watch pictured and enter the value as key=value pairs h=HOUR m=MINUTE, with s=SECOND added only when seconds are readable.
h=4 m=31 s=57
